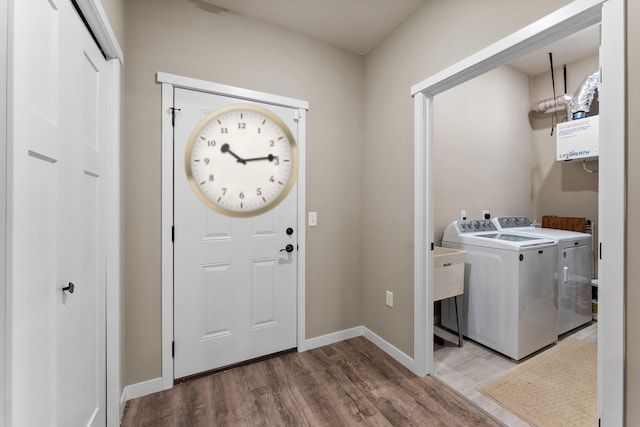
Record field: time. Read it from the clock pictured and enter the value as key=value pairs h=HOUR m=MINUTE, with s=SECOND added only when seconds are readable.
h=10 m=14
